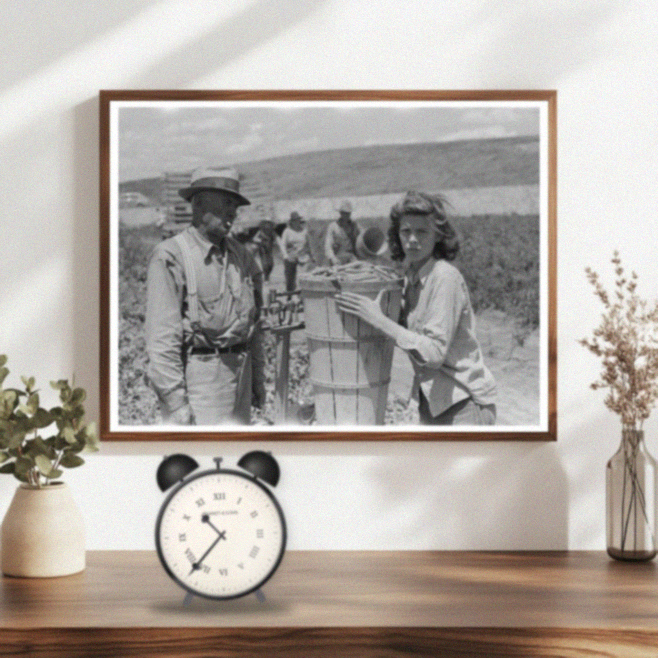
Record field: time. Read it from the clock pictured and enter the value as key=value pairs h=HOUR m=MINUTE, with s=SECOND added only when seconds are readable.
h=10 m=37
